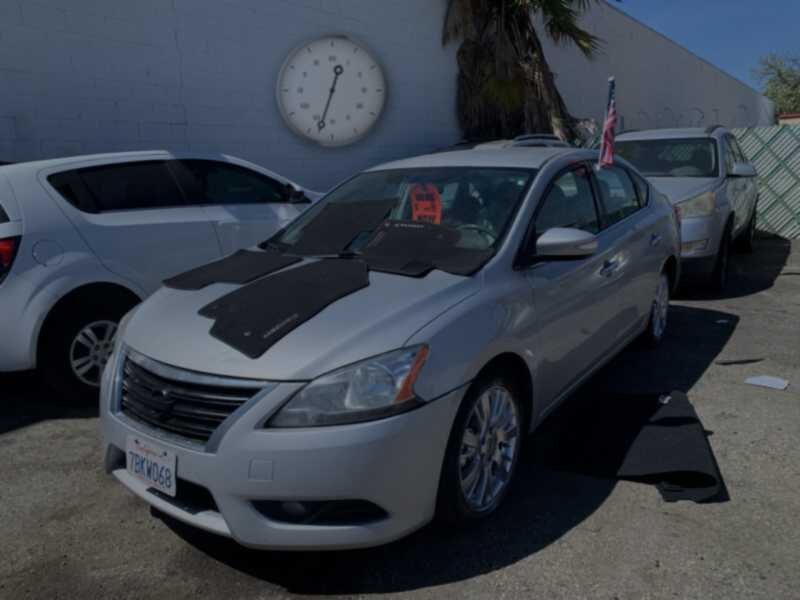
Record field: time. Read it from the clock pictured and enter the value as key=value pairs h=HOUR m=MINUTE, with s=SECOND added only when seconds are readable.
h=12 m=33
